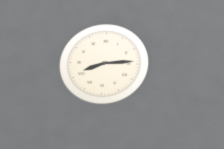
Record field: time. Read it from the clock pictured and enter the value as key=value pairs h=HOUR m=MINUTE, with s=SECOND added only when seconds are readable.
h=8 m=14
